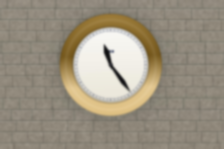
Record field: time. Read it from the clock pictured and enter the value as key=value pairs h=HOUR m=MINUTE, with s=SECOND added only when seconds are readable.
h=11 m=24
